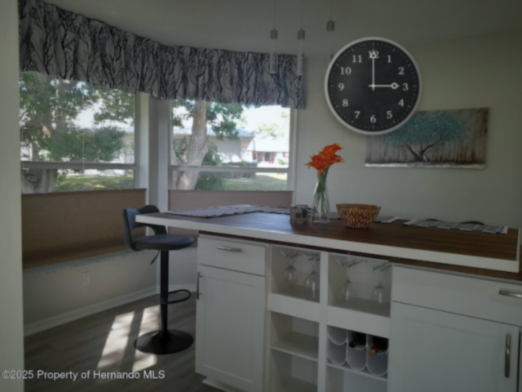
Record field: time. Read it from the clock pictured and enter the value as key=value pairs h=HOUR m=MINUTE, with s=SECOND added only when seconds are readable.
h=3 m=0
